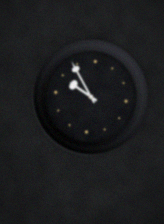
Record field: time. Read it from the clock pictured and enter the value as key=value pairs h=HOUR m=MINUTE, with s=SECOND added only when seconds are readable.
h=9 m=54
